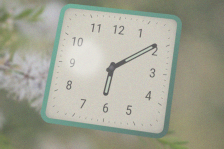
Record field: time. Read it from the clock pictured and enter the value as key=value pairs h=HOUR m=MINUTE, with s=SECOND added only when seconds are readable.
h=6 m=9
